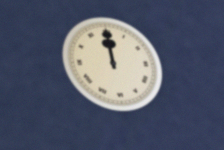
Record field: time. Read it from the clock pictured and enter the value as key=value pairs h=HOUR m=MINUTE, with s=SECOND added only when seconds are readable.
h=12 m=0
